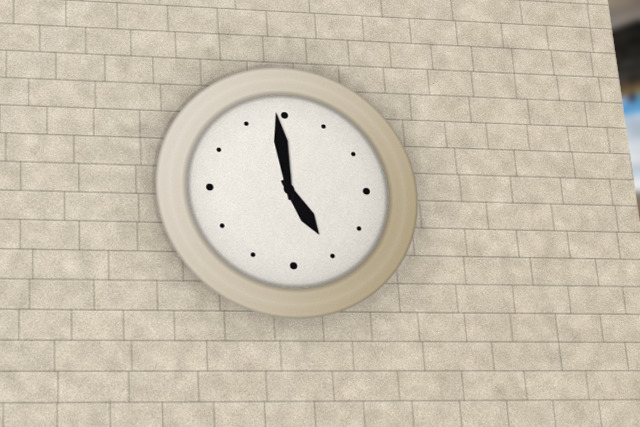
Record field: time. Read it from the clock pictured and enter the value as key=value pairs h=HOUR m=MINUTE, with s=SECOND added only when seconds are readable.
h=4 m=59
